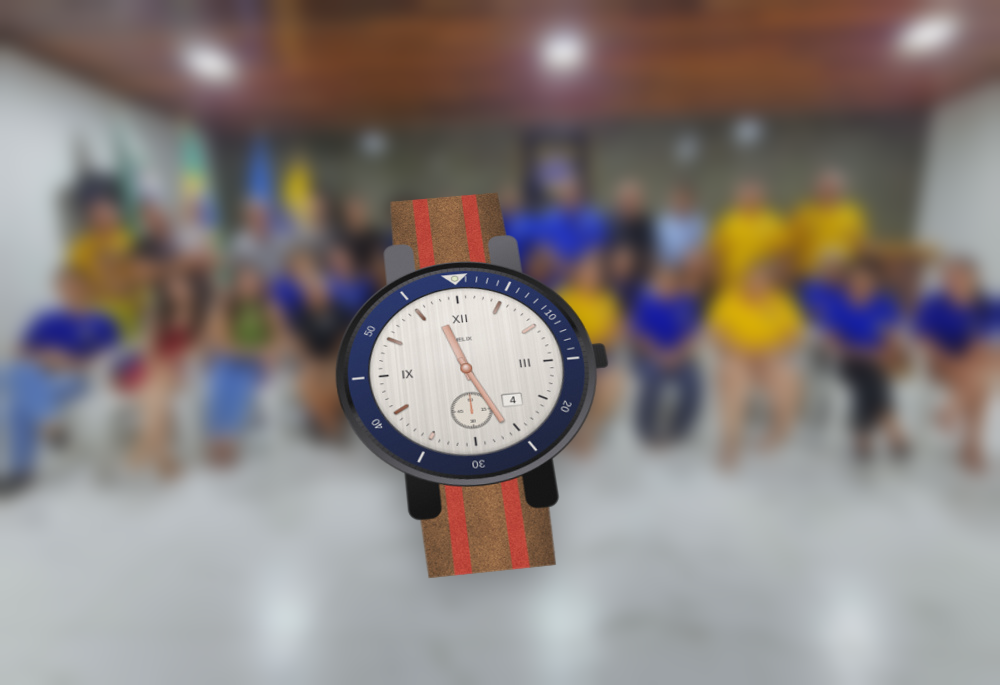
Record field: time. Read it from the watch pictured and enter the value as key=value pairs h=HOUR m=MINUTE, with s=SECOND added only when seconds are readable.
h=11 m=26
